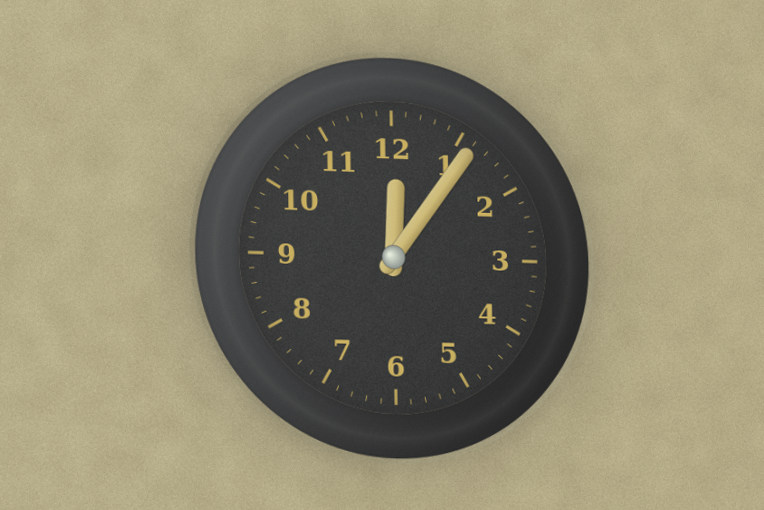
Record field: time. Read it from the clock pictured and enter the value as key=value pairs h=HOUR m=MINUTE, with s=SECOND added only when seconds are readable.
h=12 m=6
